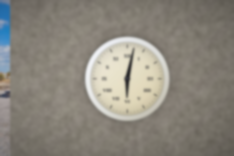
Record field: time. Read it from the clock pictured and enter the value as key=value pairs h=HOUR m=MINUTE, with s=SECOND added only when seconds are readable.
h=6 m=2
